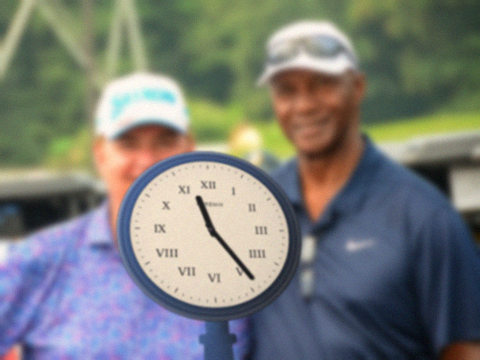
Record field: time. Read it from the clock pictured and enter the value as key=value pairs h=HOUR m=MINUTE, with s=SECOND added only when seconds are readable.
h=11 m=24
